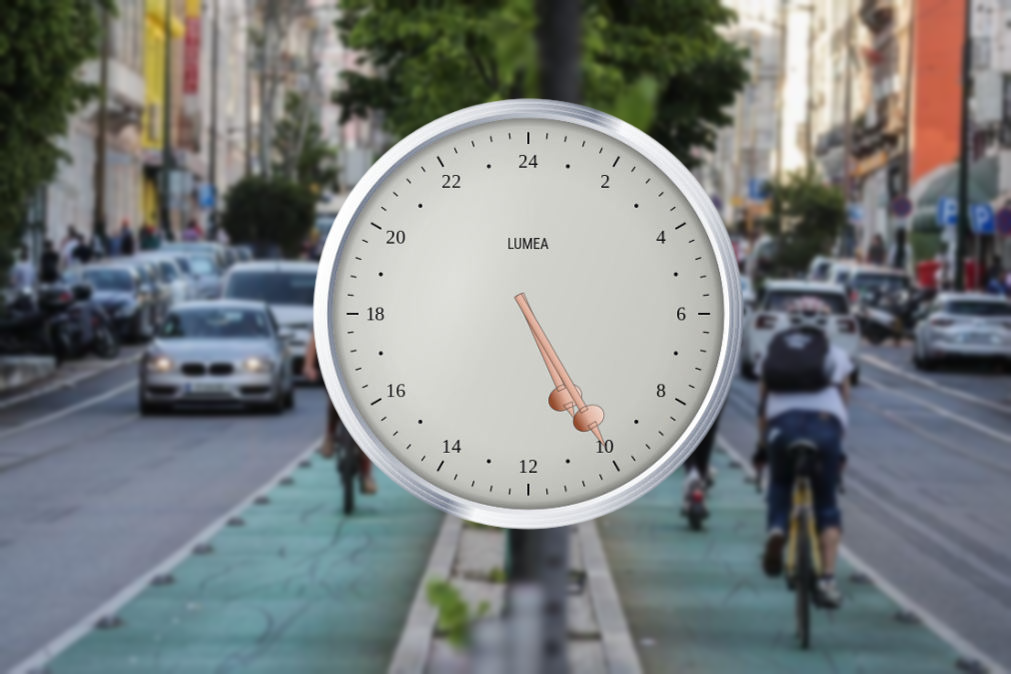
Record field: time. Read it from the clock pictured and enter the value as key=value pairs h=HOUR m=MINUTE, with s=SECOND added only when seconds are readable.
h=10 m=25
